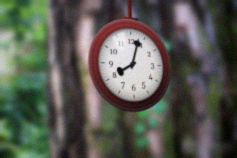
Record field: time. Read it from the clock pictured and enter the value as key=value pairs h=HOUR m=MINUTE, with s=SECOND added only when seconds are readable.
h=8 m=3
